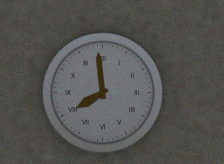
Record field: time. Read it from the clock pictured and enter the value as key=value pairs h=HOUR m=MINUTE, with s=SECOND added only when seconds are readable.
h=7 m=59
